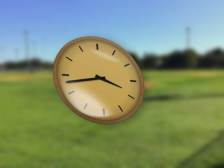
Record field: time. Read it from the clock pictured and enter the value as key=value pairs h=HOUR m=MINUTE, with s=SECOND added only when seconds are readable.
h=3 m=43
